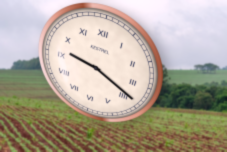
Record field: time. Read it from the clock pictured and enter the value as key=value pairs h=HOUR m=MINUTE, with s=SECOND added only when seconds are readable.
h=9 m=19
